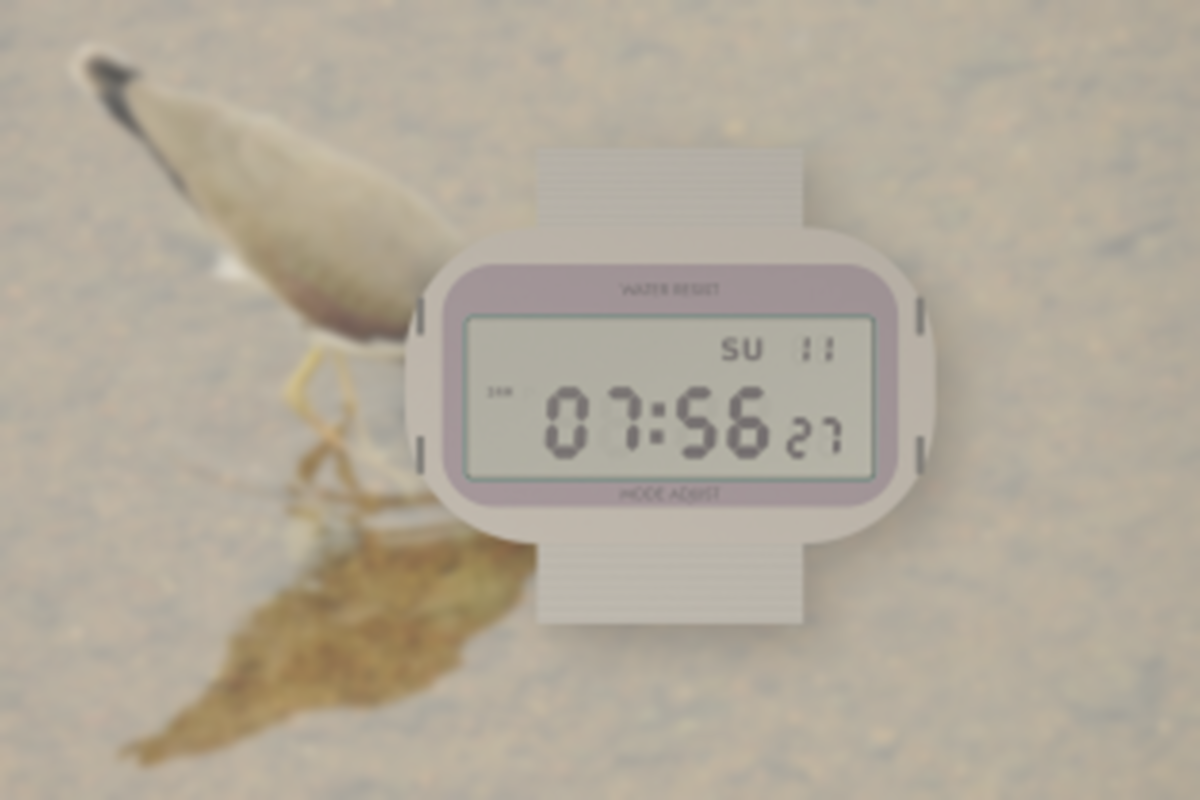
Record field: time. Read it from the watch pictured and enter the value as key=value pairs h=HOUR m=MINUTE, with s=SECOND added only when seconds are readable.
h=7 m=56 s=27
